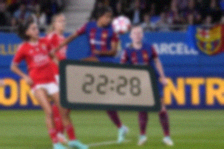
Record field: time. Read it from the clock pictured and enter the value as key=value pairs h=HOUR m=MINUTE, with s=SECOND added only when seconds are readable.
h=22 m=28
